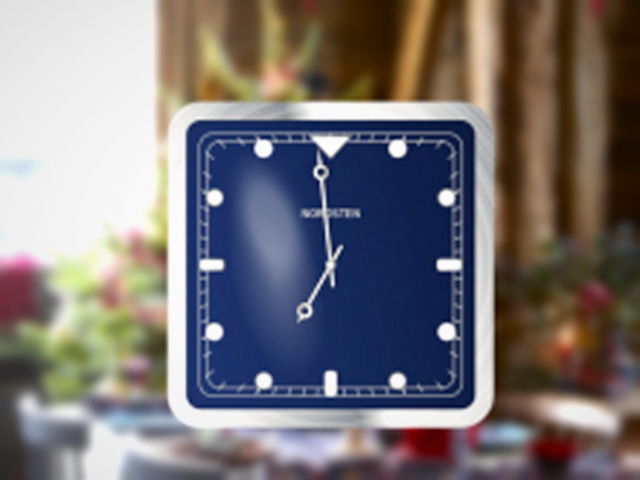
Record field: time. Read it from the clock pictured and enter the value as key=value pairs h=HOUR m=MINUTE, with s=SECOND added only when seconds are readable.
h=6 m=59
